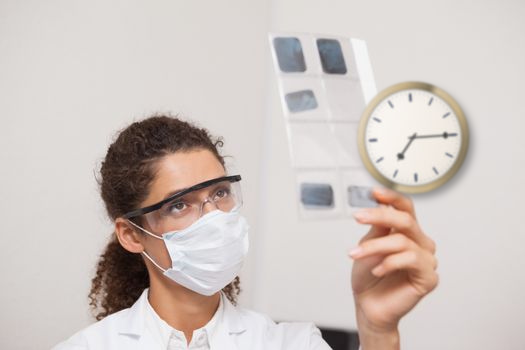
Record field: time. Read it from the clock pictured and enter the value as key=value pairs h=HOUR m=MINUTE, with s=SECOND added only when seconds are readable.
h=7 m=15
